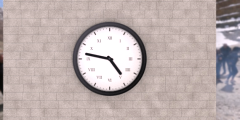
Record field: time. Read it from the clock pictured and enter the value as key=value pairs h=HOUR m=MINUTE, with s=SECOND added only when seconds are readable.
h=4 m=47
